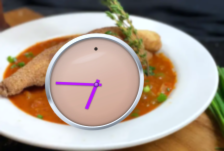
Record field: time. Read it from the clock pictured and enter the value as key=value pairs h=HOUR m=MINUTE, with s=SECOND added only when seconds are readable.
h=6 m=46
